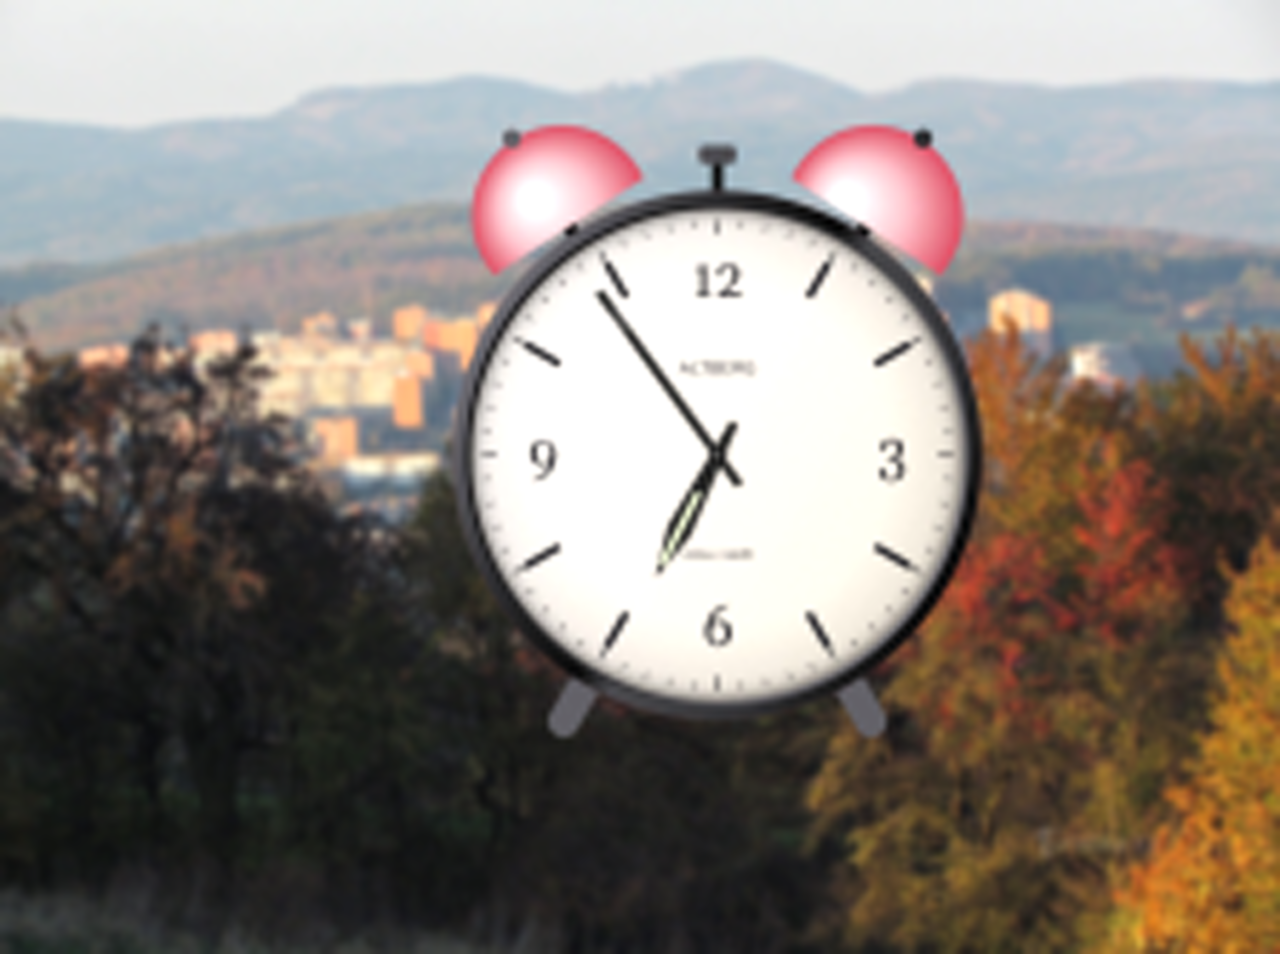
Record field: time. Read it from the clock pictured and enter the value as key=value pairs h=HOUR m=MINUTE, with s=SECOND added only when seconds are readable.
h=6 m=54
